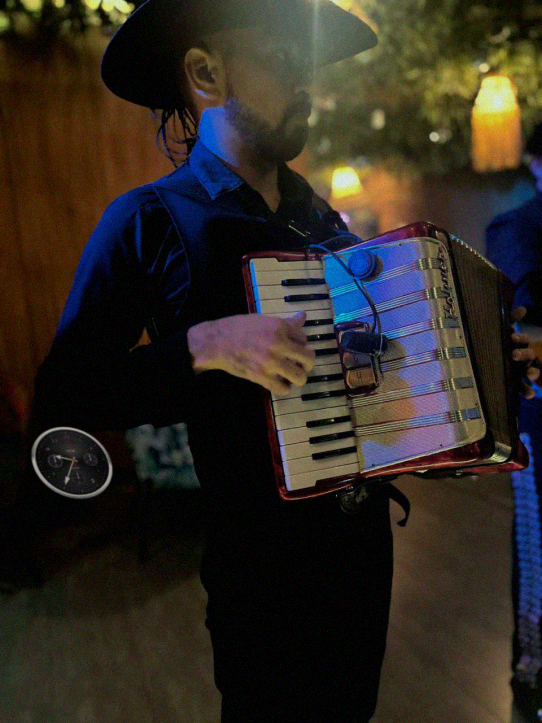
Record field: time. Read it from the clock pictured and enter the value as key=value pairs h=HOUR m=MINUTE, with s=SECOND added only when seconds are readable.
h=9 m=35
